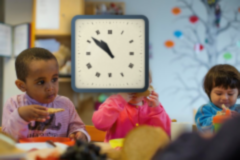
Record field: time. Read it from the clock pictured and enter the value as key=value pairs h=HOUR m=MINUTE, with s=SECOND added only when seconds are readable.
h=10 m=52
